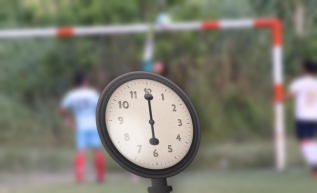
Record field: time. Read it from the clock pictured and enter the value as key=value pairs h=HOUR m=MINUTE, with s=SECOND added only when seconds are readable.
h=6 m=0
